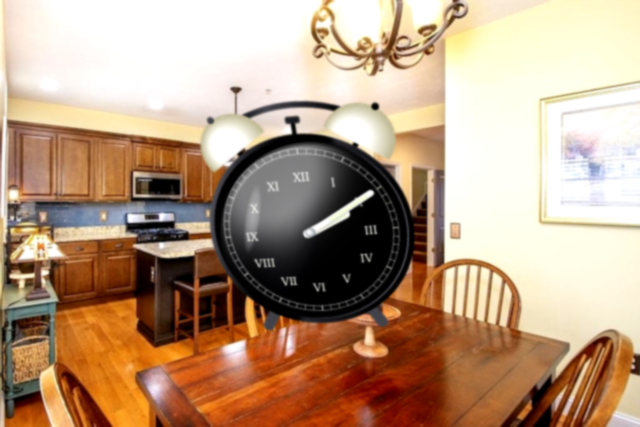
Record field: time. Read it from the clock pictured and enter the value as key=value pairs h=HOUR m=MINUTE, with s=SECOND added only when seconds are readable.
h=2 m=10
